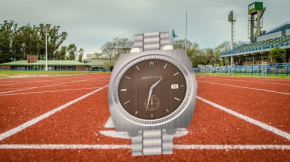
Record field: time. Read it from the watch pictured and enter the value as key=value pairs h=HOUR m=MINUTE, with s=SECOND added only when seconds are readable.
h=1 m=32
